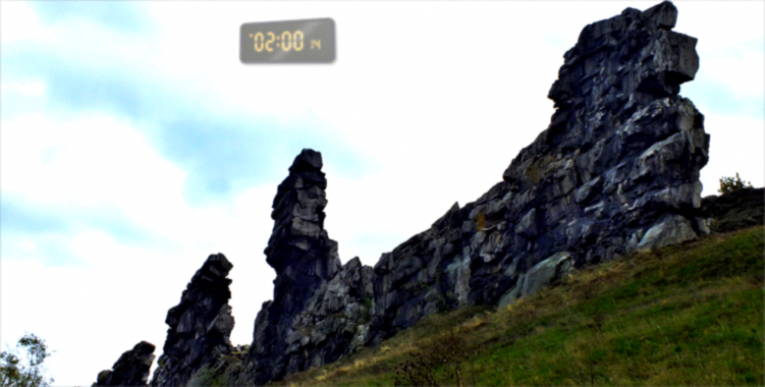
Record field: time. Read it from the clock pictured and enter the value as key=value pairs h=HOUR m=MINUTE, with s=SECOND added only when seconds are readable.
h=2 m=0
